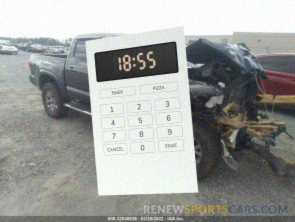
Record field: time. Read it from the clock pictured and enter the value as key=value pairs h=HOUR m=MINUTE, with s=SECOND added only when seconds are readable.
h=18 m=55
